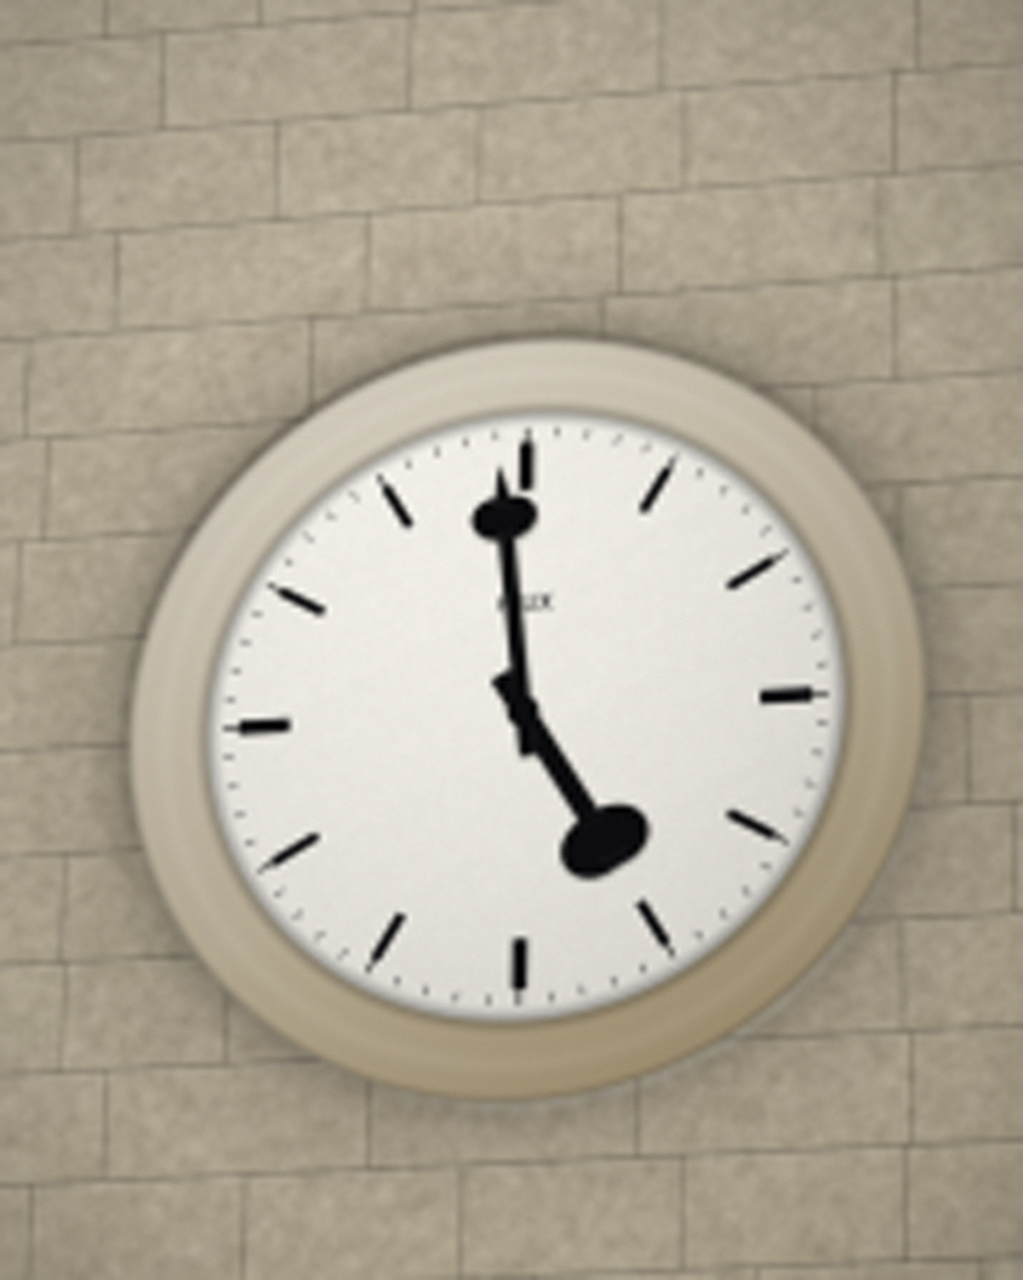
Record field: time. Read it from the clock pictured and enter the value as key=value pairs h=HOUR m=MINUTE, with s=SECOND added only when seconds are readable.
h=4 m=59
